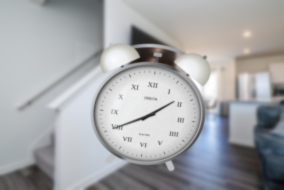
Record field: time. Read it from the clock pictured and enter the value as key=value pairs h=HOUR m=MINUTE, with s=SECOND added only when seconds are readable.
h=1 m=40
